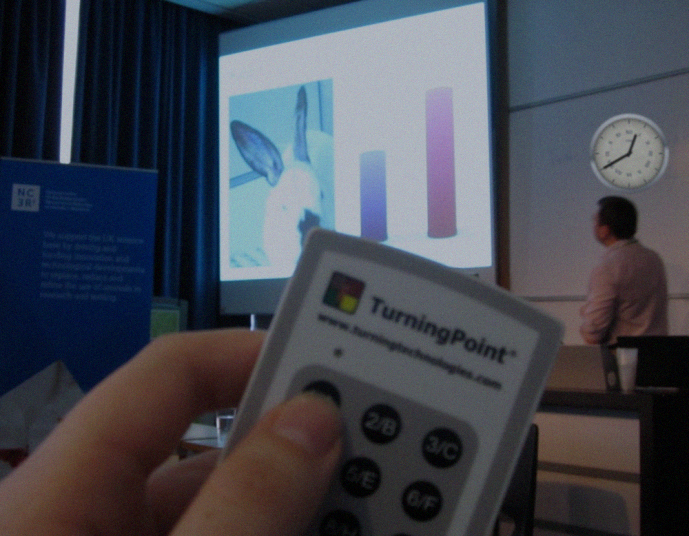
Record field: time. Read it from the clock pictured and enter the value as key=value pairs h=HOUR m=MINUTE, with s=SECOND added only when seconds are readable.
h=12 m=40
